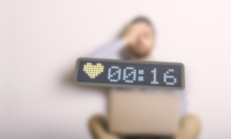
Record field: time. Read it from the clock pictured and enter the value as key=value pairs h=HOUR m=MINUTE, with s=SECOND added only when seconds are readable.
h=0 m=16
